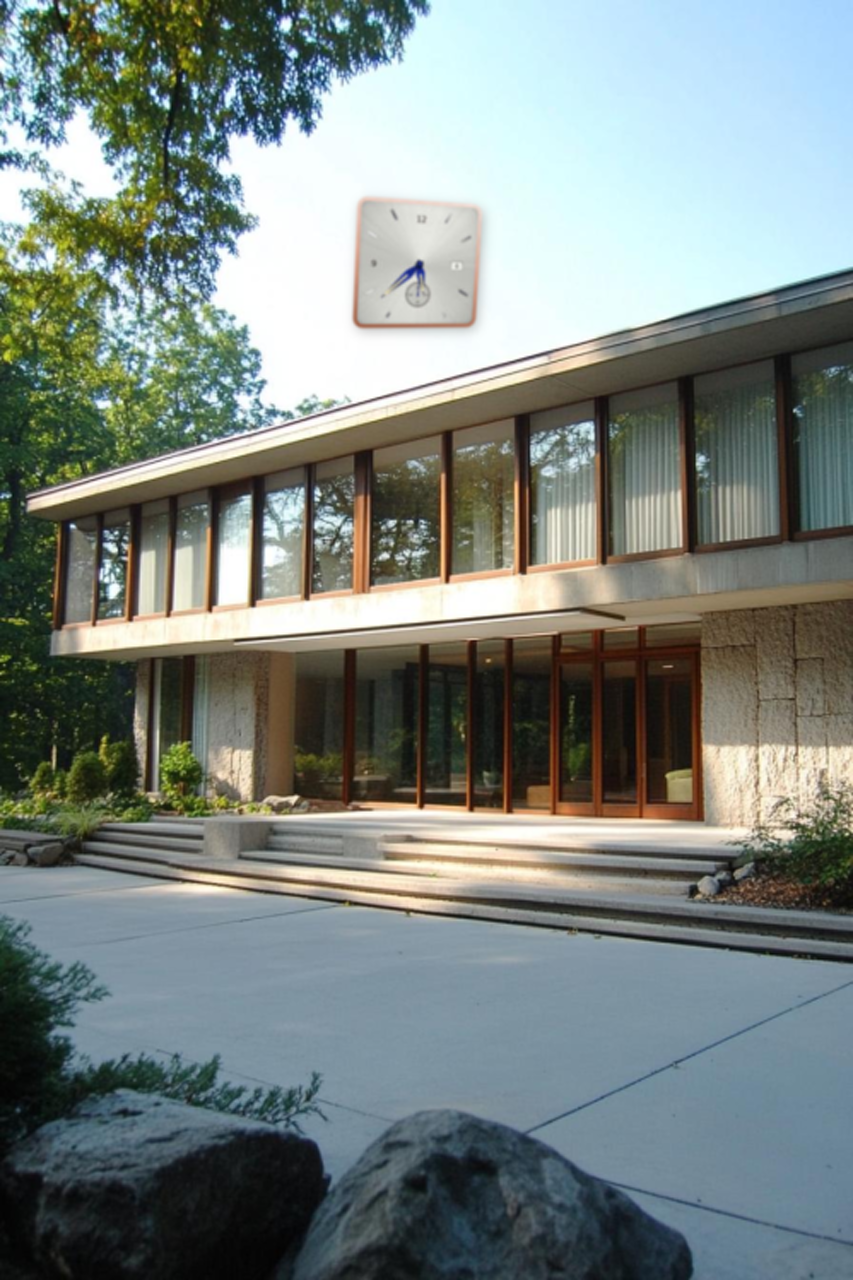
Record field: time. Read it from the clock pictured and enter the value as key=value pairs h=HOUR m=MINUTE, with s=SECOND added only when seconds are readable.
h=5 m=38
